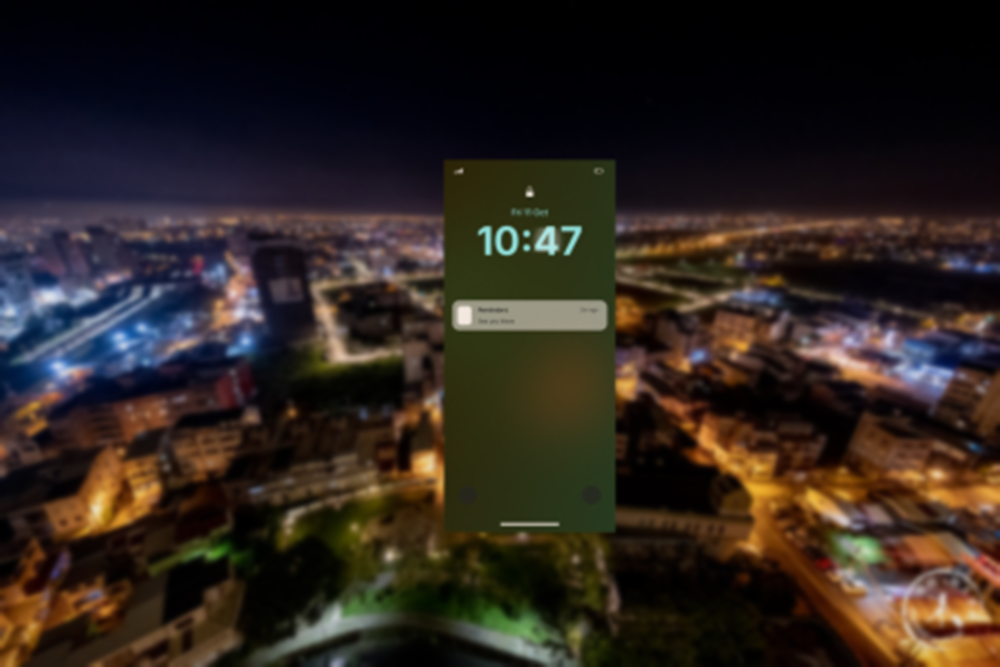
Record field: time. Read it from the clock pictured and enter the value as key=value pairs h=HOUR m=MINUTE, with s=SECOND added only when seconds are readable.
h=10 m=47
